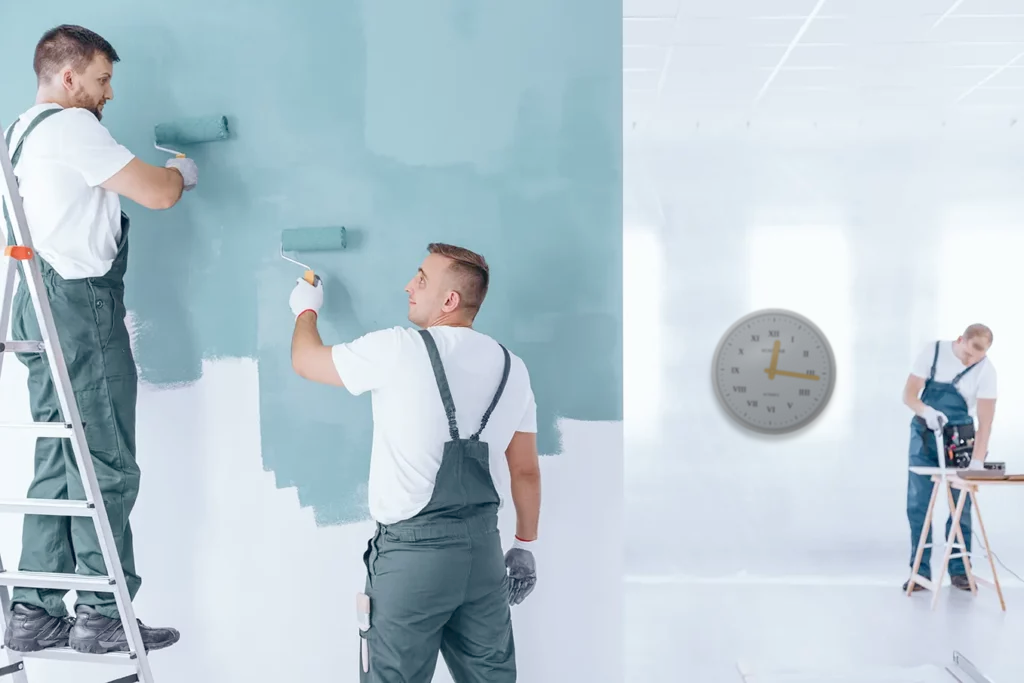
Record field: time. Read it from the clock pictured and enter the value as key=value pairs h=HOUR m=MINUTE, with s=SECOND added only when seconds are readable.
h=12 m=16
